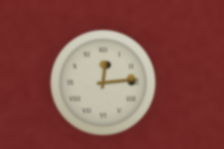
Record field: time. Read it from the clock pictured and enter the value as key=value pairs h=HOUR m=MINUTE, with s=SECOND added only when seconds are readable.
h=12 m=14
